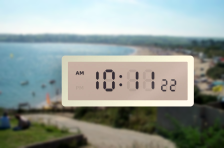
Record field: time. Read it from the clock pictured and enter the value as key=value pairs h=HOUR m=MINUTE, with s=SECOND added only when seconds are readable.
h=10 m=11 s=22
